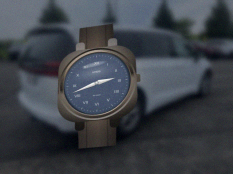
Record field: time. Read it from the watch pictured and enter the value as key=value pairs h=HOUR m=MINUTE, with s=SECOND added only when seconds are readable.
h=2 m=42
